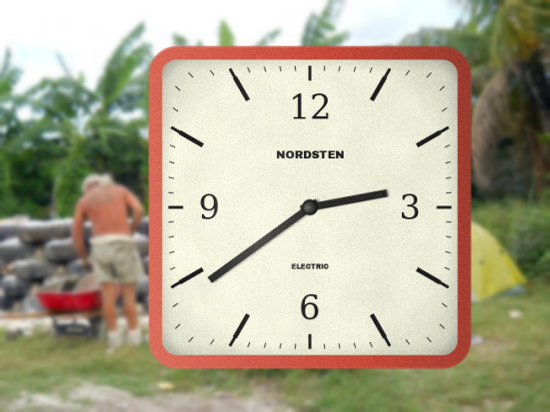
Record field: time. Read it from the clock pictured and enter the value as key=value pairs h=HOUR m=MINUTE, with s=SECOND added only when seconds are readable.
h=2 m=39
